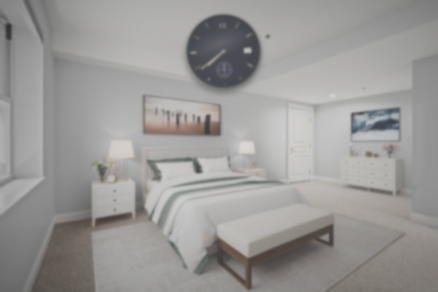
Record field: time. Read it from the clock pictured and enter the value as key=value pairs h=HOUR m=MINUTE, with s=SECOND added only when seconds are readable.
h=7 m=39
